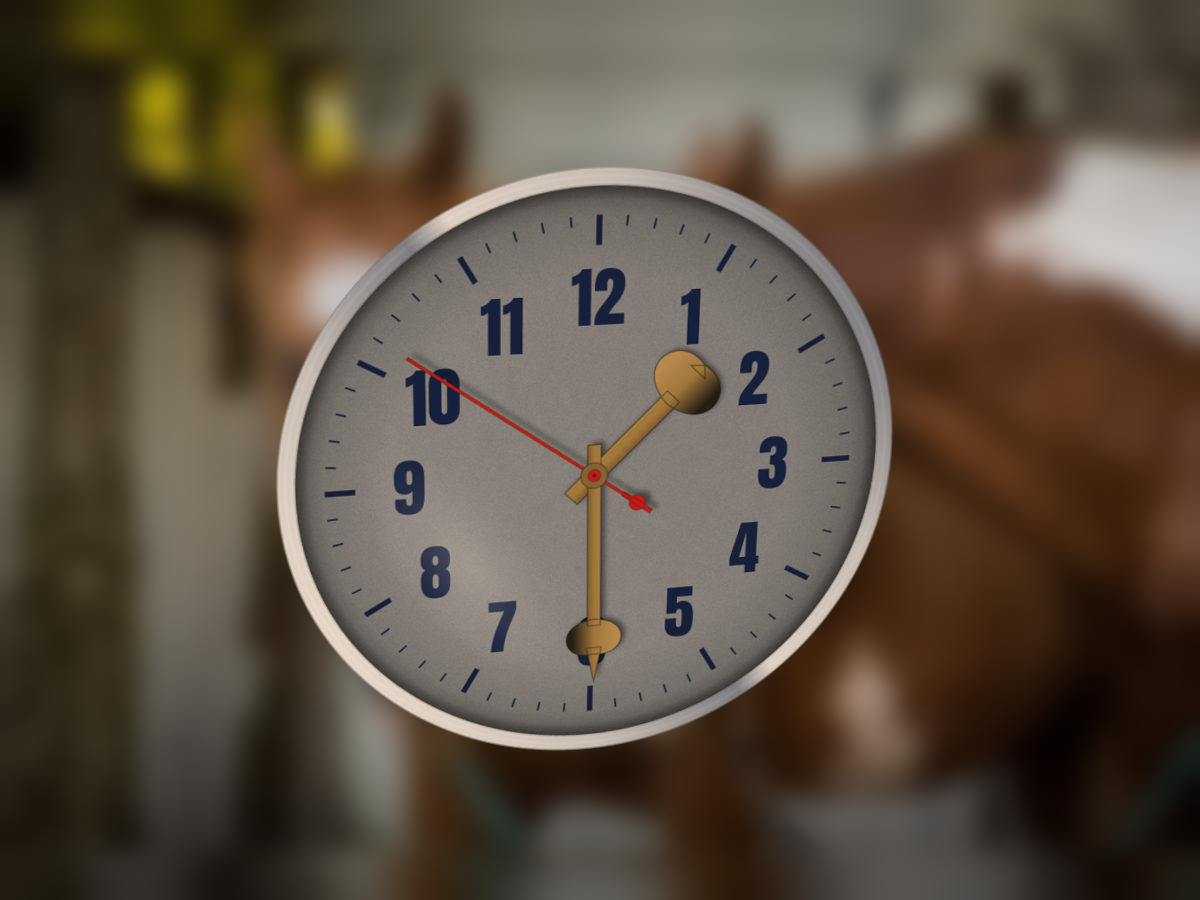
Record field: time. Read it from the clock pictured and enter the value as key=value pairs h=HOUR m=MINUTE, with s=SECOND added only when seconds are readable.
h=1 m=29 s=51
